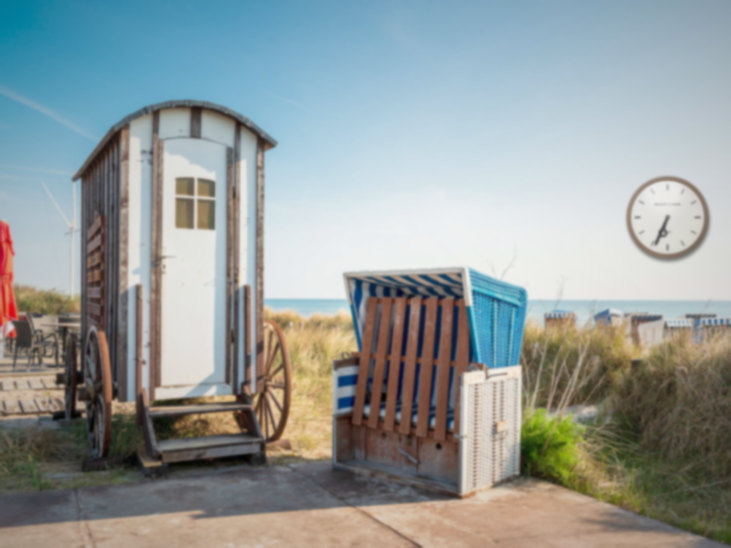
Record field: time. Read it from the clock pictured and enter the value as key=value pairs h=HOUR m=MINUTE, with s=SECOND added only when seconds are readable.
h=6 m=34
